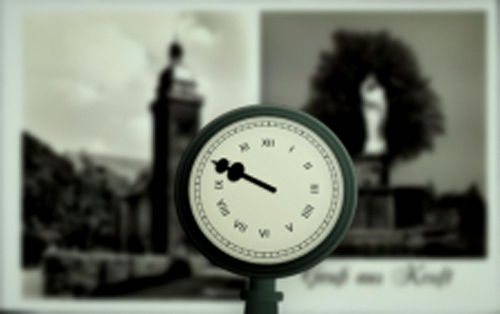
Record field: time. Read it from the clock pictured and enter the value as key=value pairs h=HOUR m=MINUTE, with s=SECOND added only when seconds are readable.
h=9 m=49
